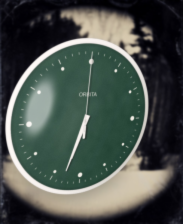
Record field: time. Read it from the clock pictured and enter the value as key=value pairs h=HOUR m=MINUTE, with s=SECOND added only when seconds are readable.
h=6 m=33 s=0
